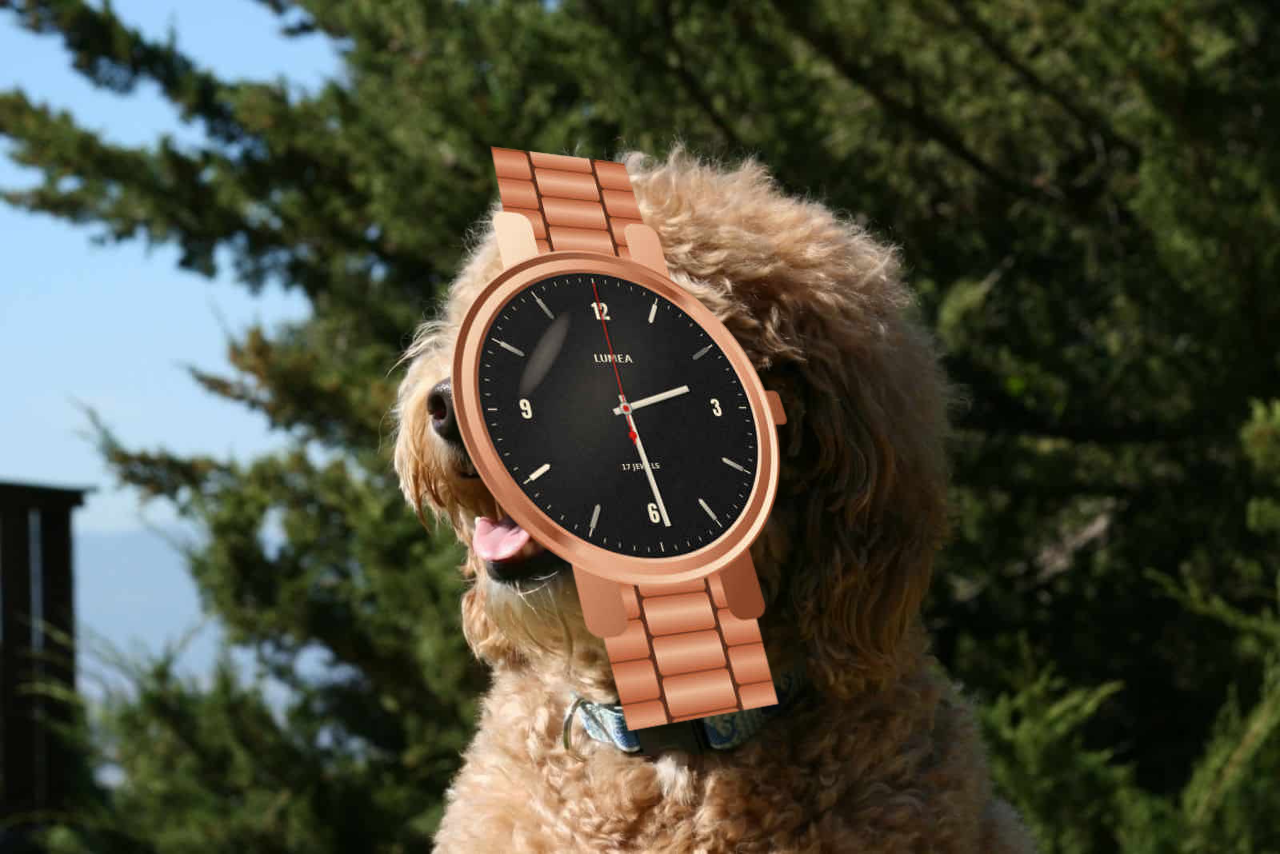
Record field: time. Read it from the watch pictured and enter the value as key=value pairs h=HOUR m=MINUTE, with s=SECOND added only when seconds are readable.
h=2 m=29 s=0
